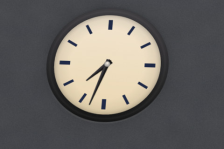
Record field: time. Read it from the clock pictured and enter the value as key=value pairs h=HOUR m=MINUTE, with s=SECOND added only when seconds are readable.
h=7 m=33
